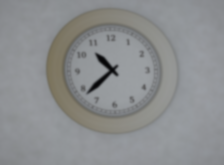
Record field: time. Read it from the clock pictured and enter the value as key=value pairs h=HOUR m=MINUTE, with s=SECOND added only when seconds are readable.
h=10 m=38
